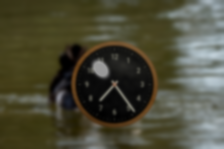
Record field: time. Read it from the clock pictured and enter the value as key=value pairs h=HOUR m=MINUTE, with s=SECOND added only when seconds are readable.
h=7 m=24
